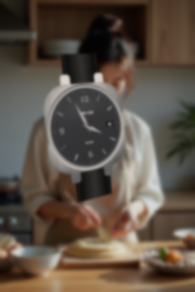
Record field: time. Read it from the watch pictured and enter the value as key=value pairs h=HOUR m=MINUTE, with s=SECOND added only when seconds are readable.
h=3 m=56
